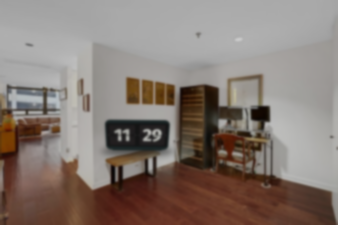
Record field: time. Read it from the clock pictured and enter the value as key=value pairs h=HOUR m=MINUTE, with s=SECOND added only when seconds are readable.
h=11 m=29
